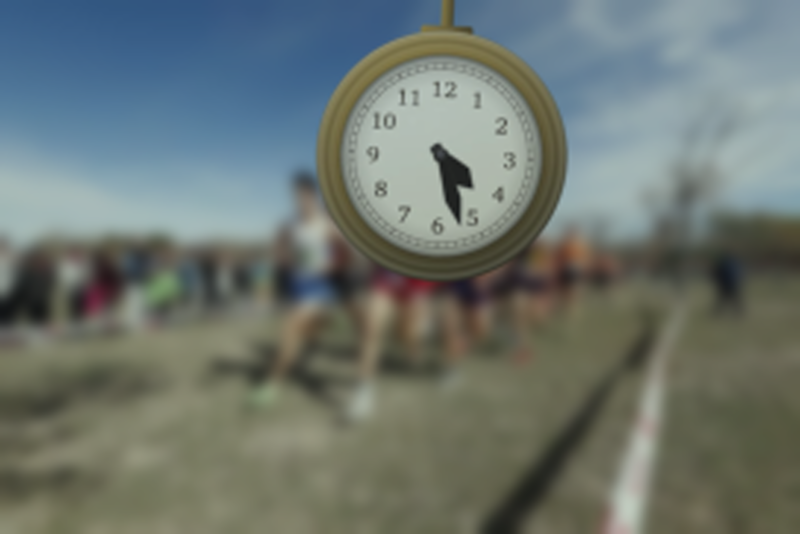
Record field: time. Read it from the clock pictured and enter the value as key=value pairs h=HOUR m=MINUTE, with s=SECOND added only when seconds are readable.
h=4 m=27
